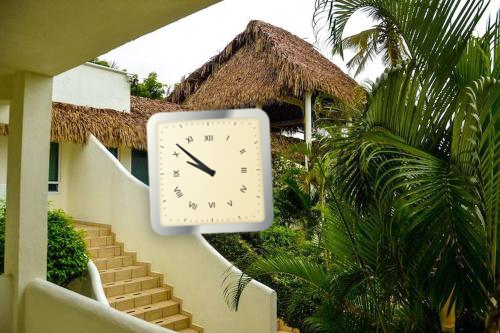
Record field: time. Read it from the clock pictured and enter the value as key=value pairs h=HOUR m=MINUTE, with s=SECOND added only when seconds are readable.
h=9 m=52
